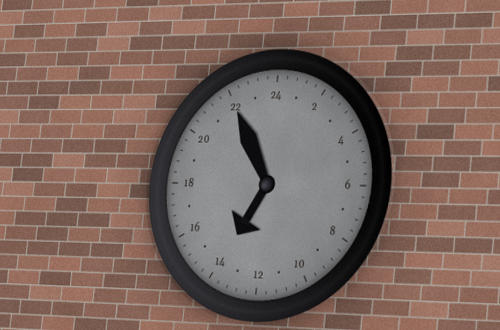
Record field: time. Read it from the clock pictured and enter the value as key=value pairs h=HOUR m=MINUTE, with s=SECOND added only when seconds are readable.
h=13 m=55
